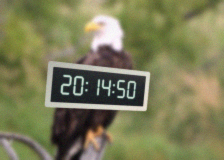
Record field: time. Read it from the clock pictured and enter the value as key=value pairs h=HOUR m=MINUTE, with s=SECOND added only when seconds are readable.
h=20 m=14 s=50
